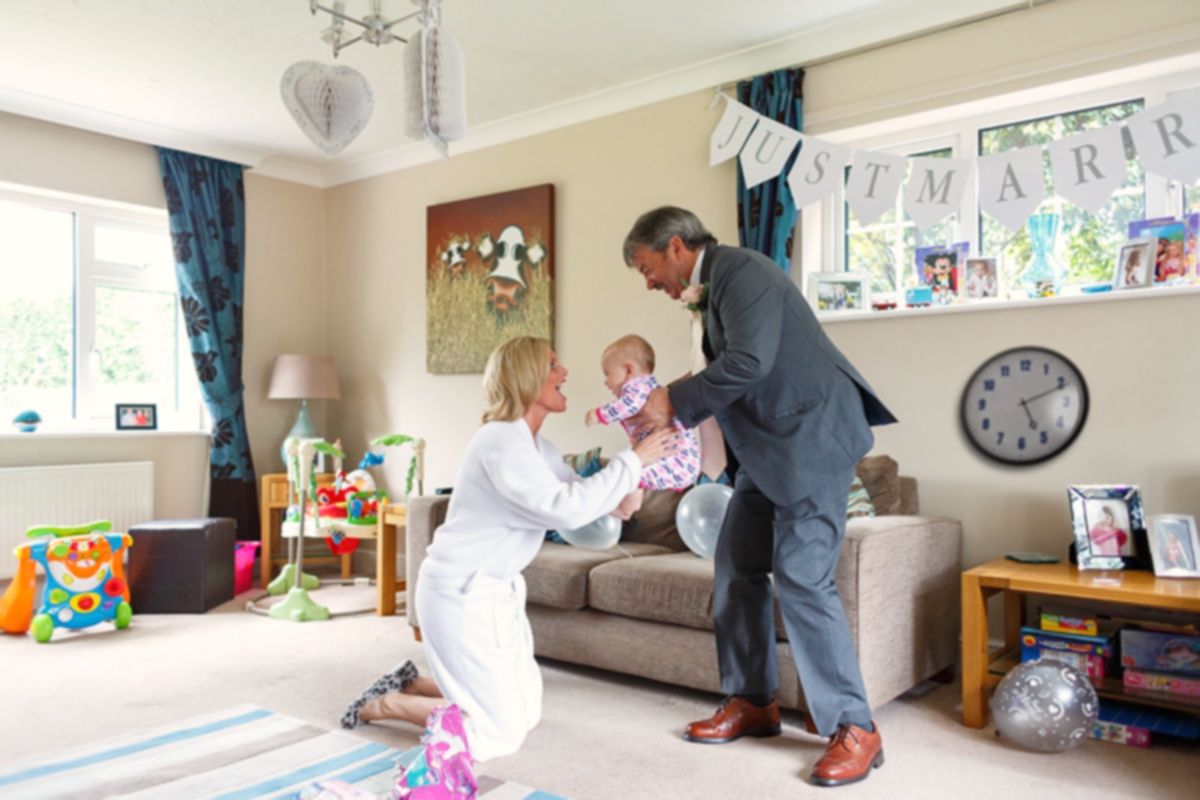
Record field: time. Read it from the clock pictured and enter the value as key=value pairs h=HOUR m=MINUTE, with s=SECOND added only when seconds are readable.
h=5 m=11
